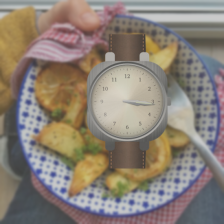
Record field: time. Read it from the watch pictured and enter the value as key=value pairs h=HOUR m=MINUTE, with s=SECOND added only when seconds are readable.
h=3 m=16
